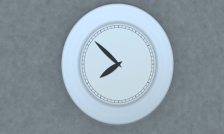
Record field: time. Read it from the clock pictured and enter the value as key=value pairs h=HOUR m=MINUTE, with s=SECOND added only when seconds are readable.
h=7 m=52
